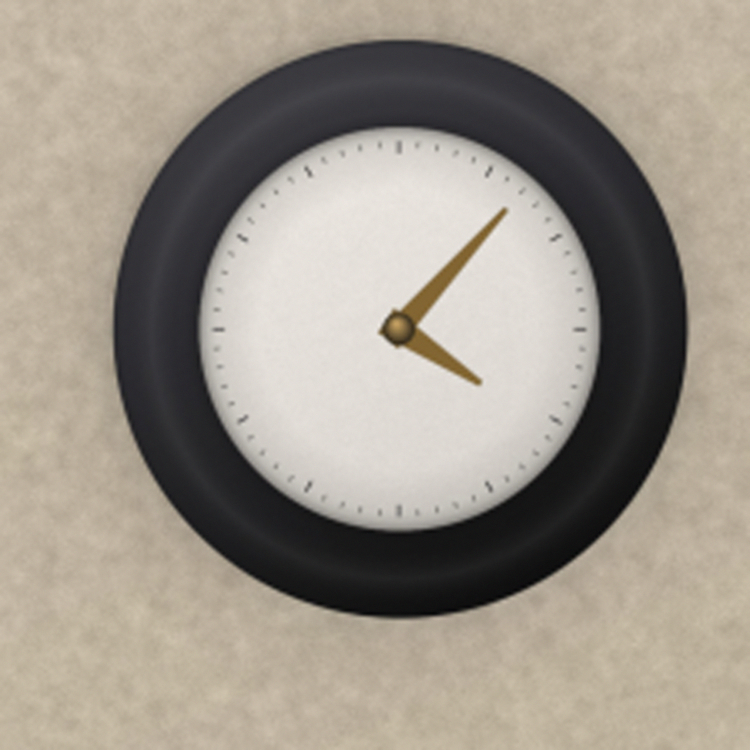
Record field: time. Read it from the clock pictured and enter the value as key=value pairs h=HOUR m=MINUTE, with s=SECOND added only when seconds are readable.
h=4 m=7
